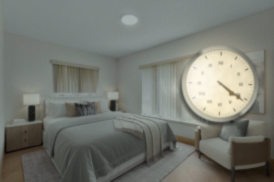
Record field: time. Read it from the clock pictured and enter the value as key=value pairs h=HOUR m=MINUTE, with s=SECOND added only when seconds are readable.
h=4 m=21
